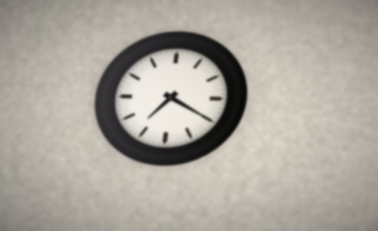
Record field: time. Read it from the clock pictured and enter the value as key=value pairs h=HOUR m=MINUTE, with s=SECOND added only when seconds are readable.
h=7 m=20
